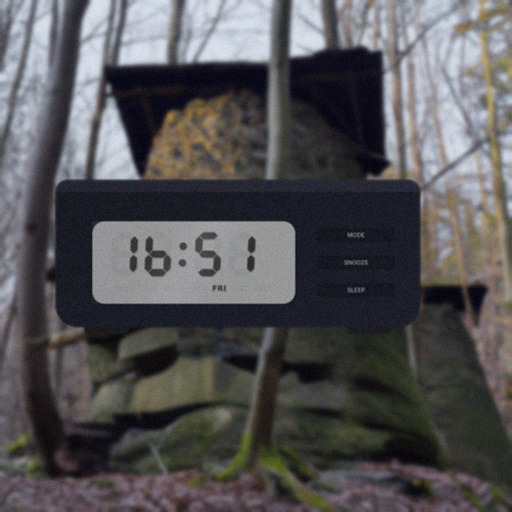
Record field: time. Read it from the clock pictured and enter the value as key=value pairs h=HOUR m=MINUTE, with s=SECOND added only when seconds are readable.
h=16 m=51
